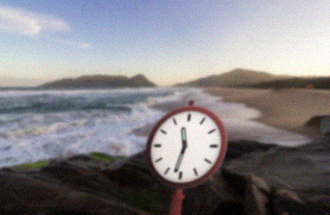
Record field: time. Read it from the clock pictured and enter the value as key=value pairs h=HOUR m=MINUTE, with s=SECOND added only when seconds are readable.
h=11 m=32
